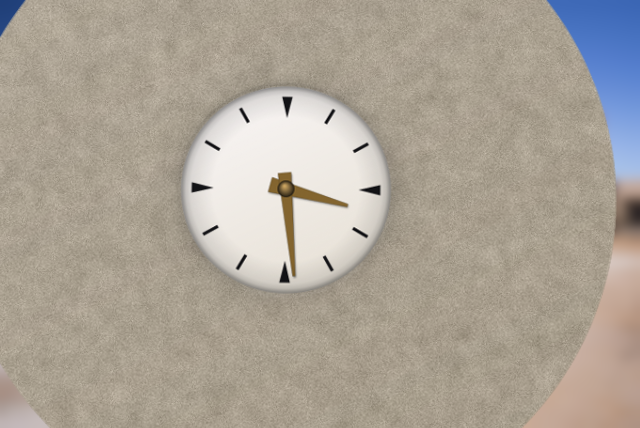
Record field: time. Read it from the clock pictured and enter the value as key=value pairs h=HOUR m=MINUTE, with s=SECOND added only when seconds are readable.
h=3 m=29
